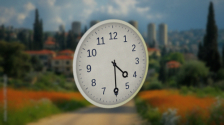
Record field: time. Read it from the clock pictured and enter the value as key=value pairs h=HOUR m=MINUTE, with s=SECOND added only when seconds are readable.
h=4 m=30
